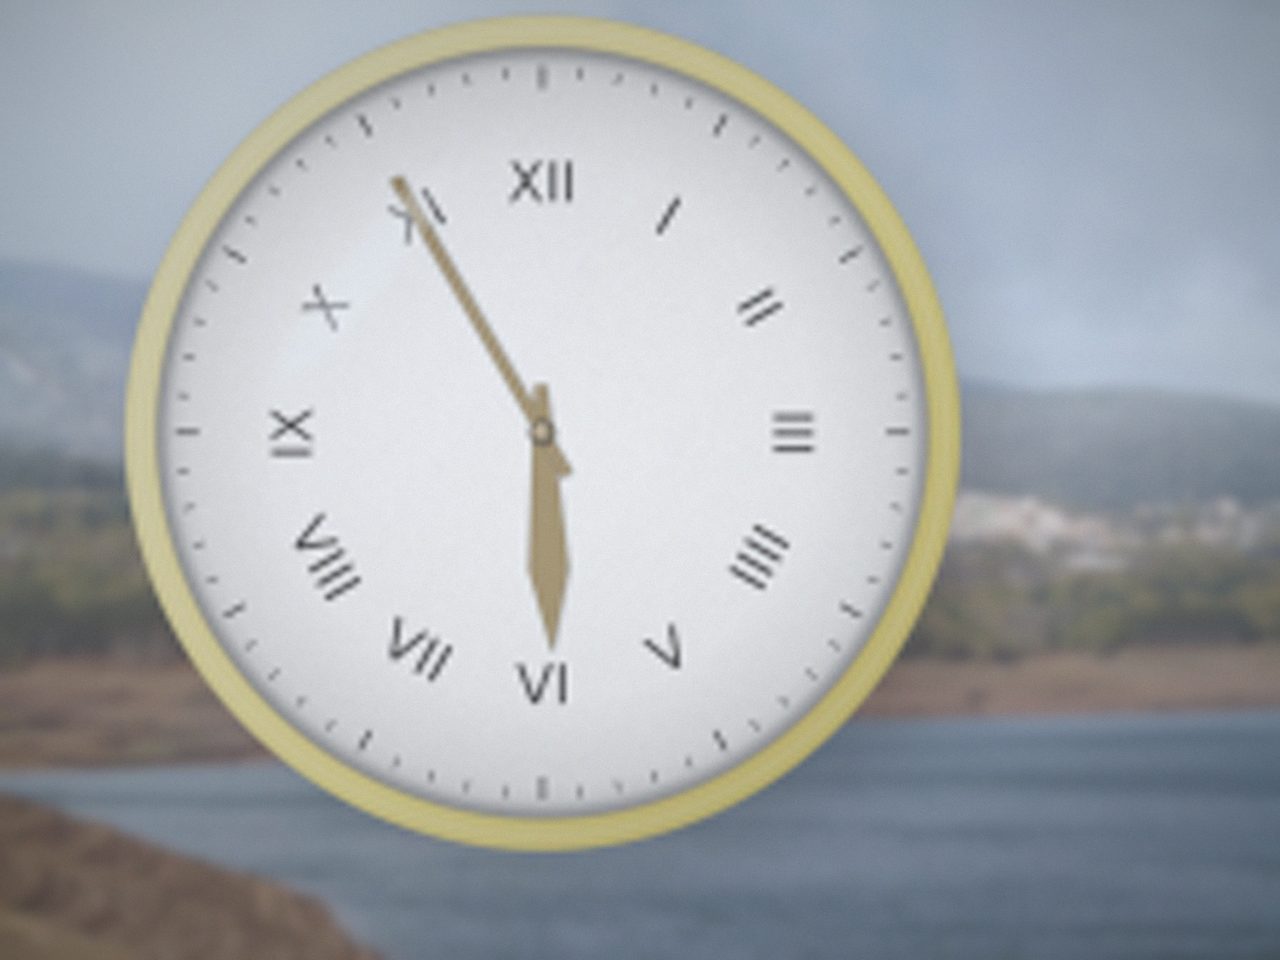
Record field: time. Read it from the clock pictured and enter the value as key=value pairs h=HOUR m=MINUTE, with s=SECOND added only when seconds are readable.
h=5 m=55
